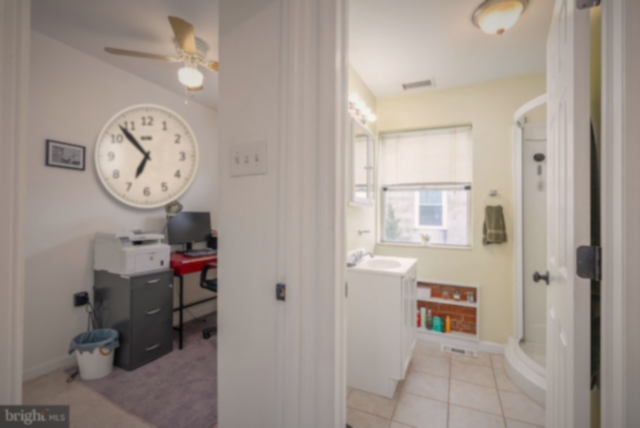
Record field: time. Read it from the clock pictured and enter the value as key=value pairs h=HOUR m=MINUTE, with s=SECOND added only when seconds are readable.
h=6 m=53
